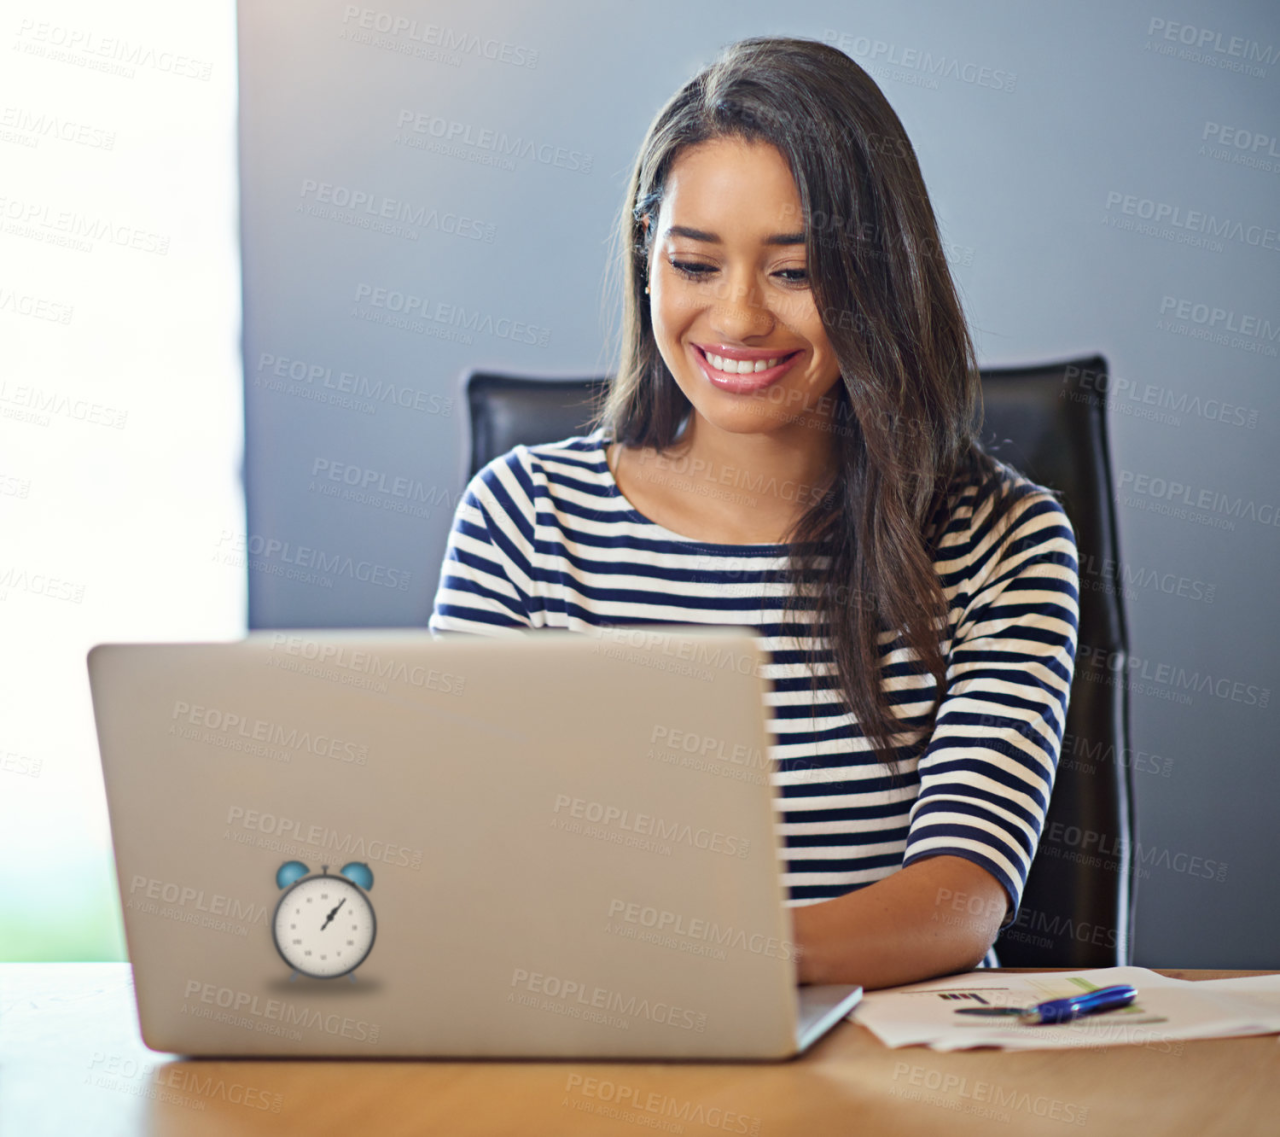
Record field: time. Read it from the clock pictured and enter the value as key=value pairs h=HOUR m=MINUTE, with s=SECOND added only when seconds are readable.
h=1 m=6
